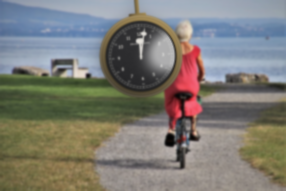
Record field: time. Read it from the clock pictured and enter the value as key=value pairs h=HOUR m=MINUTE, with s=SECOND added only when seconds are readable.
h=12 m=2
